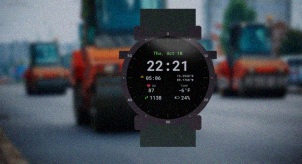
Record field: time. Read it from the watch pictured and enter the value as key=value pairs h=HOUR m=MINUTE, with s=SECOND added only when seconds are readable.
h=22 m=21
